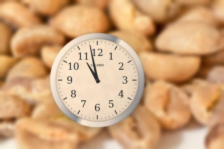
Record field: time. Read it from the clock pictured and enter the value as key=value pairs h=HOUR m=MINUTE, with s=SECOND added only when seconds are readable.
h=10 m=58
